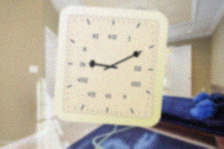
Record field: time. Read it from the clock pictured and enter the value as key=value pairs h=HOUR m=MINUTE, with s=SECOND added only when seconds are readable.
h=9 m=10
